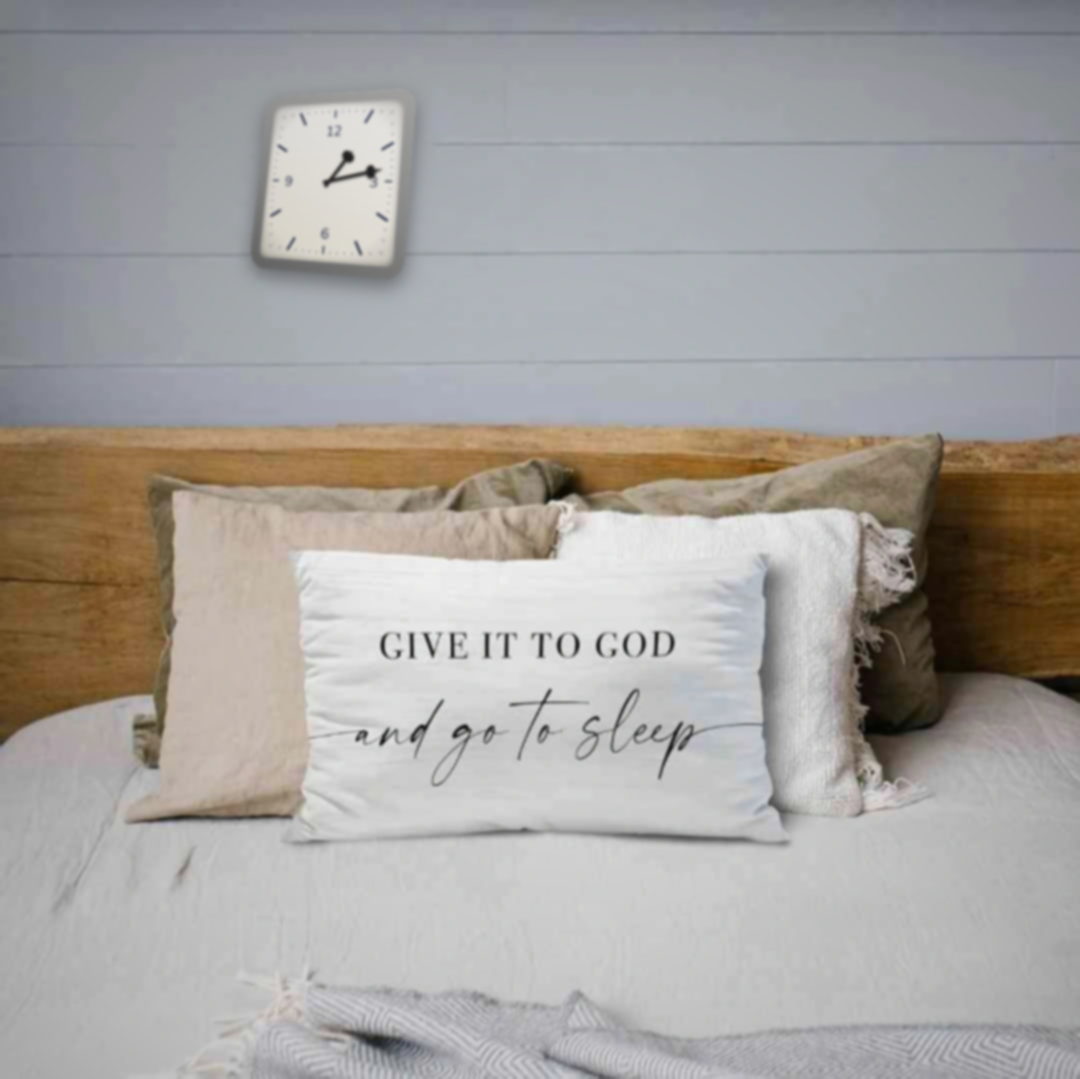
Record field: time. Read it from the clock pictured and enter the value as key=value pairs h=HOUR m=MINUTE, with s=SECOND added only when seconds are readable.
h=1 m=13
